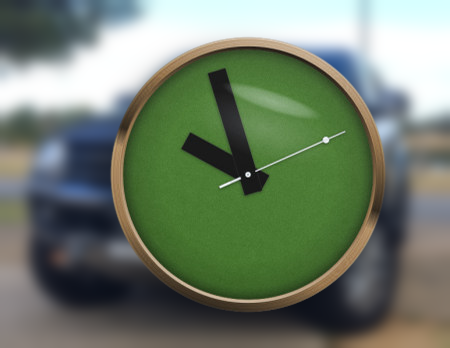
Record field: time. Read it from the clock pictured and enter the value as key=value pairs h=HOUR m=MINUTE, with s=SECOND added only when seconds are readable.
h=9 m=57 s=11
